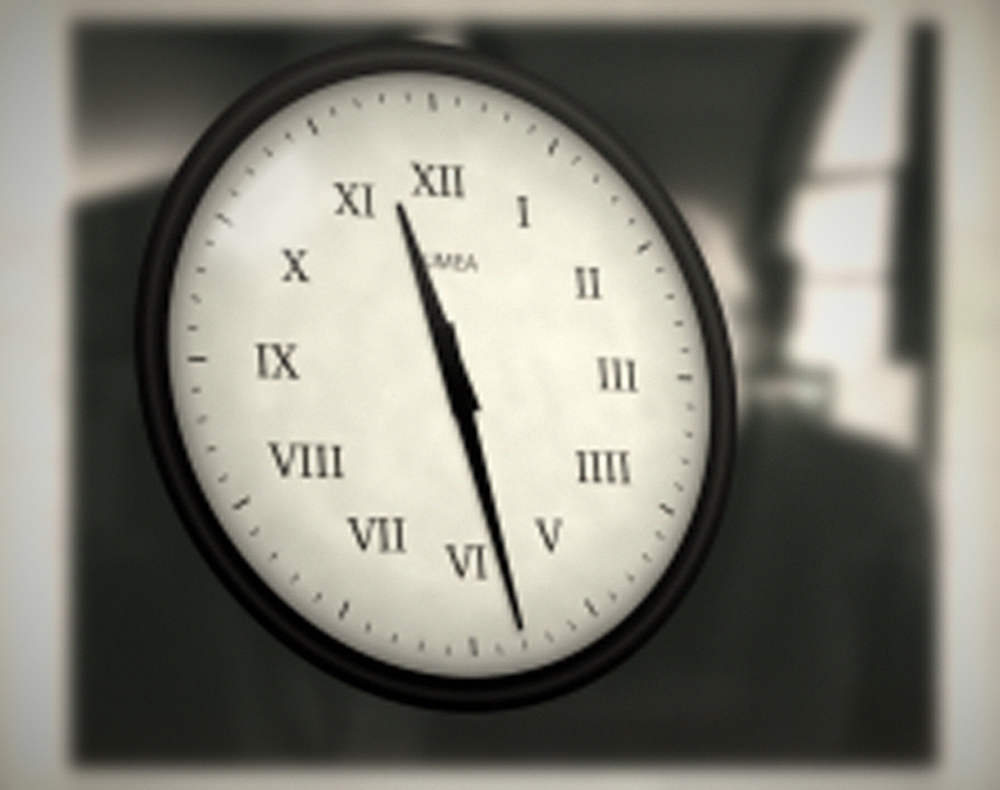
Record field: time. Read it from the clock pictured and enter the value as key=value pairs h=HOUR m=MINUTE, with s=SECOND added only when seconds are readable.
h=11 m=28
